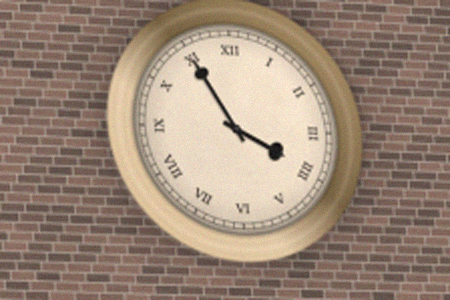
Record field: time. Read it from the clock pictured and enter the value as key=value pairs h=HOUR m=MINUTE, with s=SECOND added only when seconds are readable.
h=3 m=55
